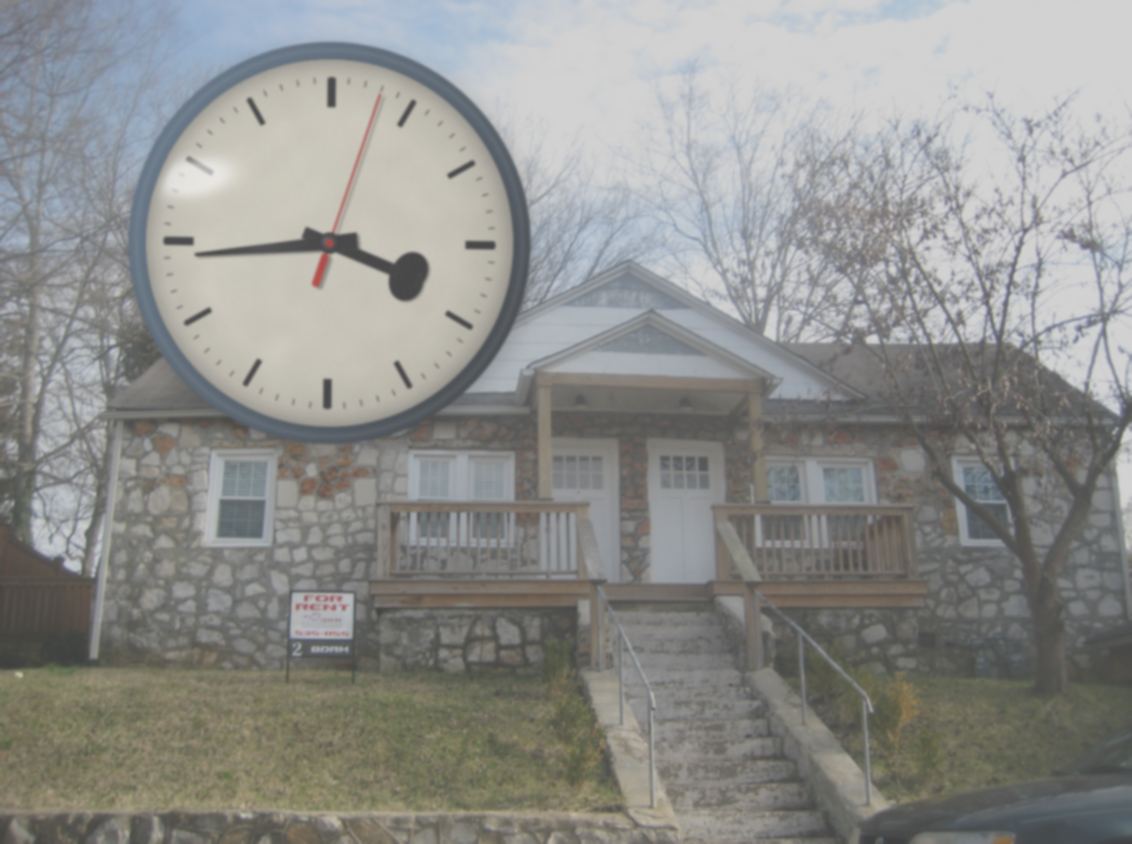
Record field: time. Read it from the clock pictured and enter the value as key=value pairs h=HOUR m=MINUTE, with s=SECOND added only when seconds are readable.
h=3 m=44 s=3
